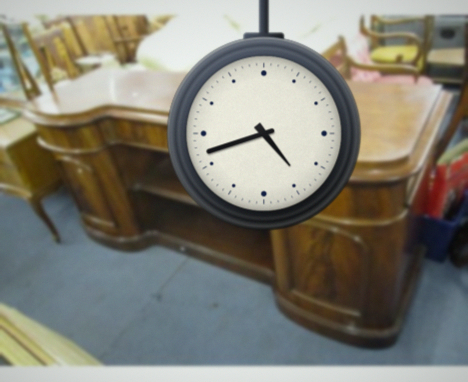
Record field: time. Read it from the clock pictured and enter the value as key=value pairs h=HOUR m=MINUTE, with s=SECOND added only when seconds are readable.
h=4 m=42
